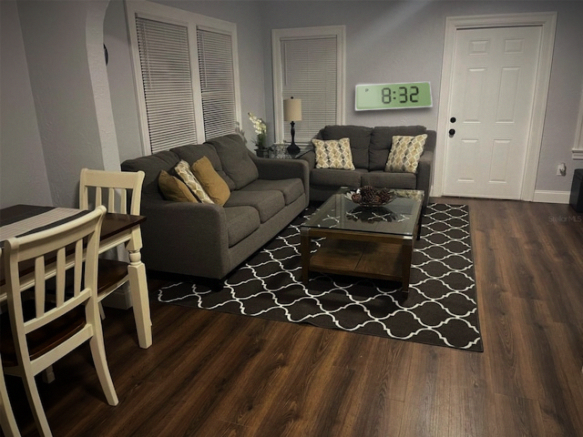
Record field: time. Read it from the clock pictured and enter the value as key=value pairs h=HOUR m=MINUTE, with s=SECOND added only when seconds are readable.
h=8 m=32
